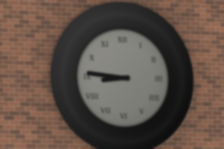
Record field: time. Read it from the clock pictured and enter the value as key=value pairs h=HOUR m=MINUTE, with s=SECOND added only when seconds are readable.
h=8 m=46
